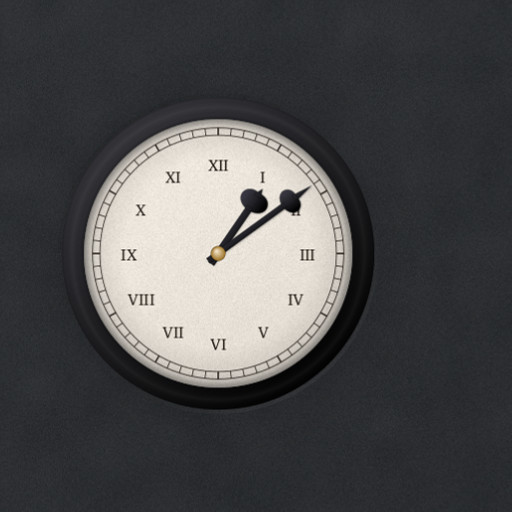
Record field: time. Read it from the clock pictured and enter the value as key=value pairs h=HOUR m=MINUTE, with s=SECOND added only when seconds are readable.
h=1 m=9
